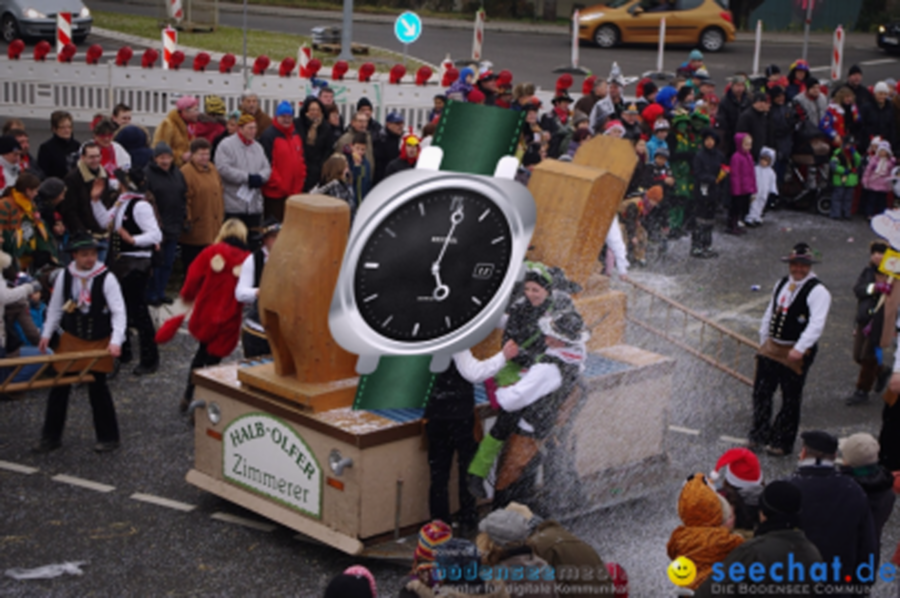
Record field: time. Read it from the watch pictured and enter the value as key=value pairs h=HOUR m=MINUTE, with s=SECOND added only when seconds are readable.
h=5 m=1
